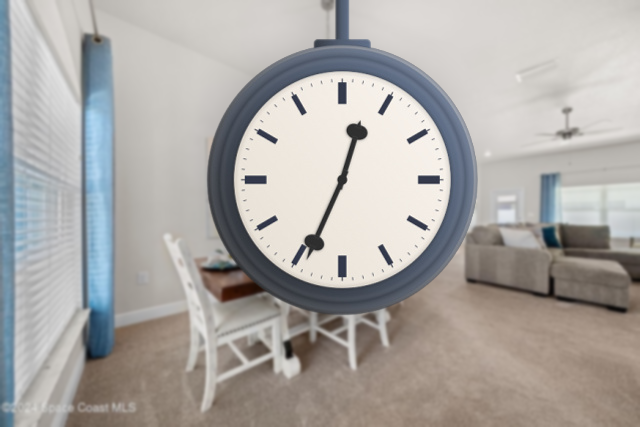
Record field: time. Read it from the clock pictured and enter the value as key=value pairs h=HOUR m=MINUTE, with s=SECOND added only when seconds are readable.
h=12 m=34
